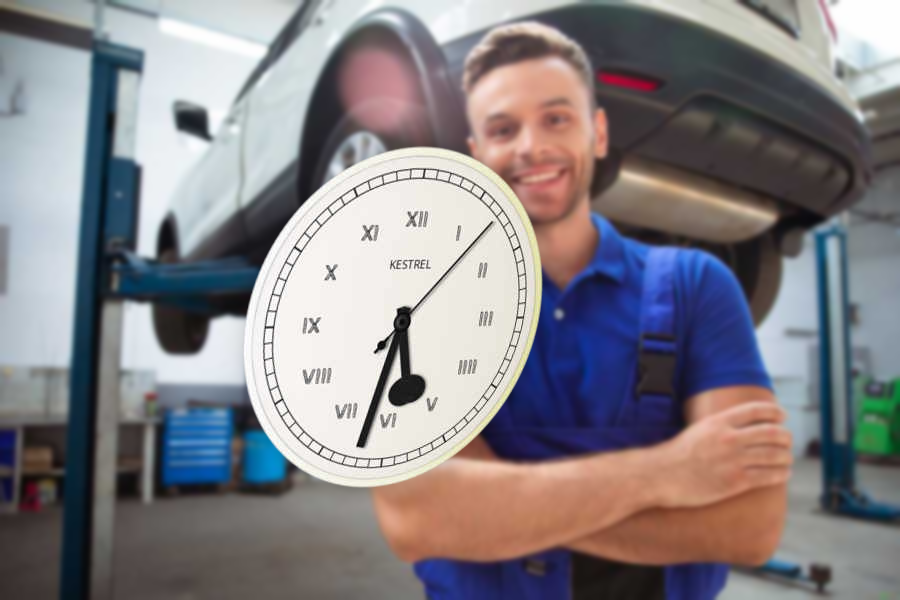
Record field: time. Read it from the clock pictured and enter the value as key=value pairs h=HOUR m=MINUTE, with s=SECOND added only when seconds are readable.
h=5 m=32 s=7
